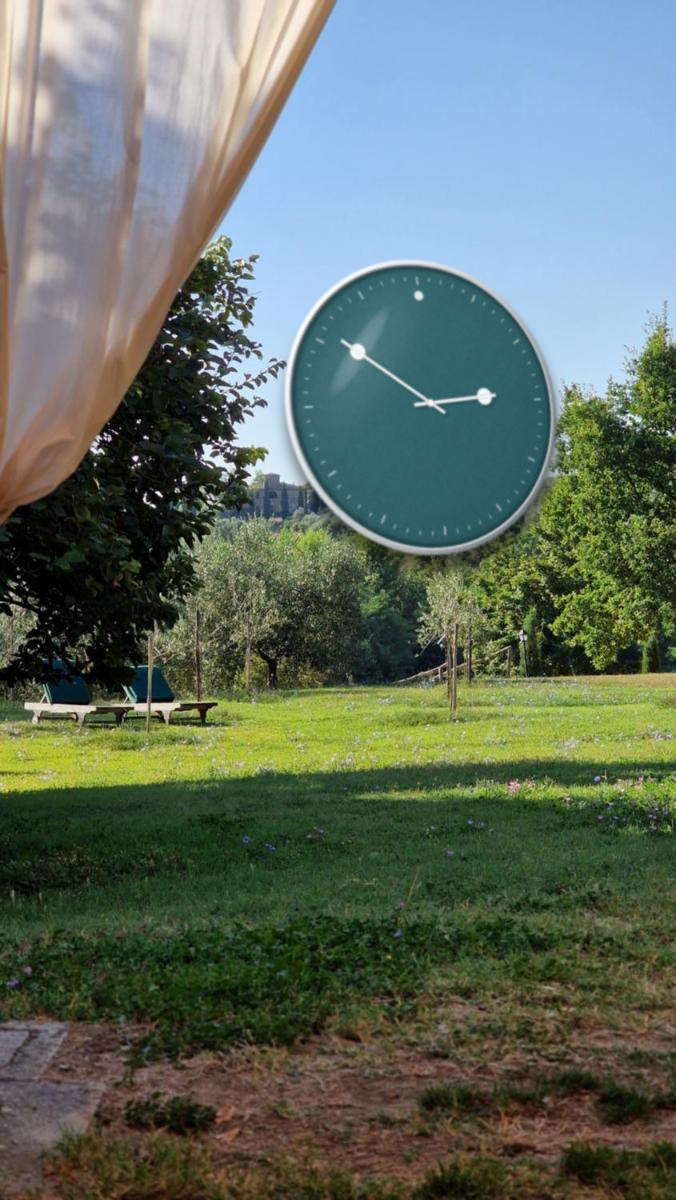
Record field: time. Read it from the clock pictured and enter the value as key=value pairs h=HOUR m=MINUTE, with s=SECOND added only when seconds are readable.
h=2 m=51
